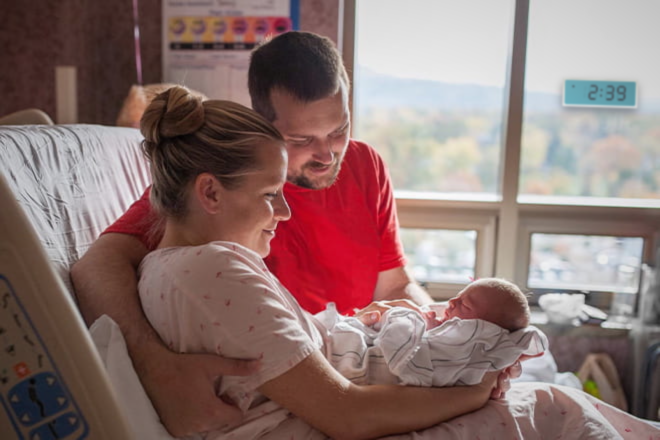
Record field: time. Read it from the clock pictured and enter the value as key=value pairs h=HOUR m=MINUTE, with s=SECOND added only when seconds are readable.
h=2 m=39
